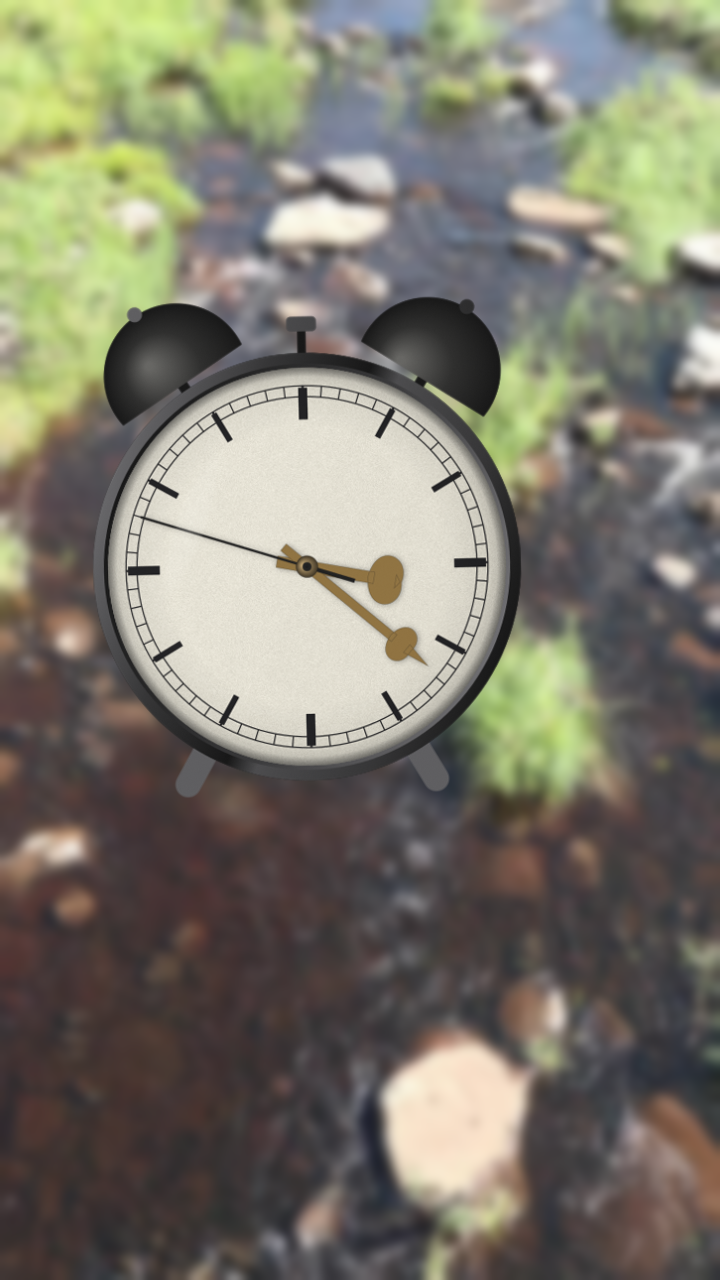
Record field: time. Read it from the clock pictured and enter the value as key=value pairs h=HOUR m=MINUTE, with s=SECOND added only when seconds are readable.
h=3 m=21 s=48
